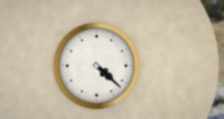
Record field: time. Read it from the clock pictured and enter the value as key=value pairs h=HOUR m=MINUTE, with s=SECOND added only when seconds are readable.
h=4 m=22
